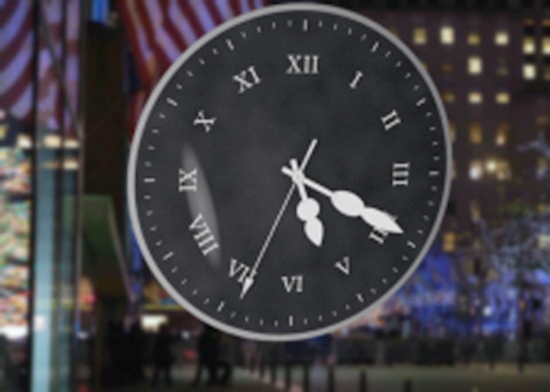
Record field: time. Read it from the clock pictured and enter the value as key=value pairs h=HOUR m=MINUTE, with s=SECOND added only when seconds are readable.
h=5 m=19 s=34
